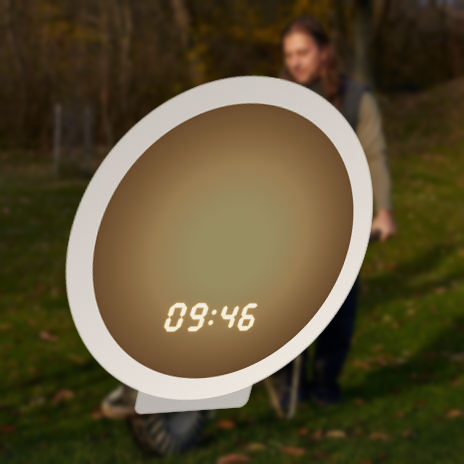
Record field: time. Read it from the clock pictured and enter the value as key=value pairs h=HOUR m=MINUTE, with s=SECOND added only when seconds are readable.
h=9 m=46
